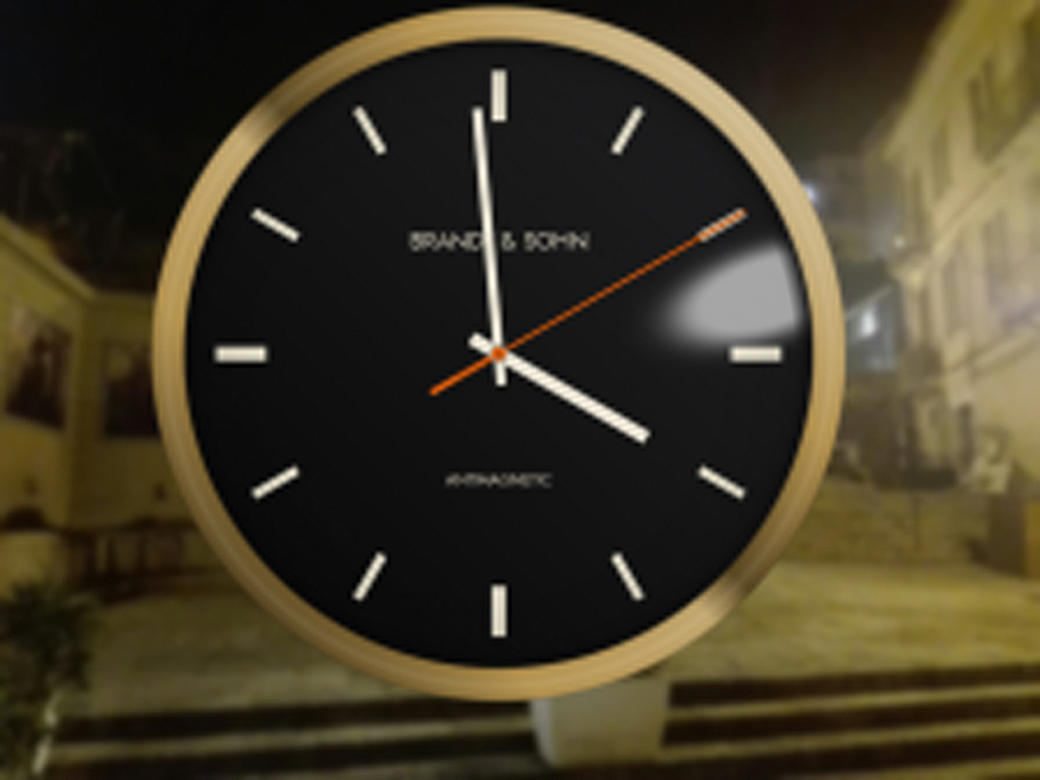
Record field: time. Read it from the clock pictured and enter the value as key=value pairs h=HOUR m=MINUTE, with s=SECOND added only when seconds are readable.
h=3 m=59 s=10
